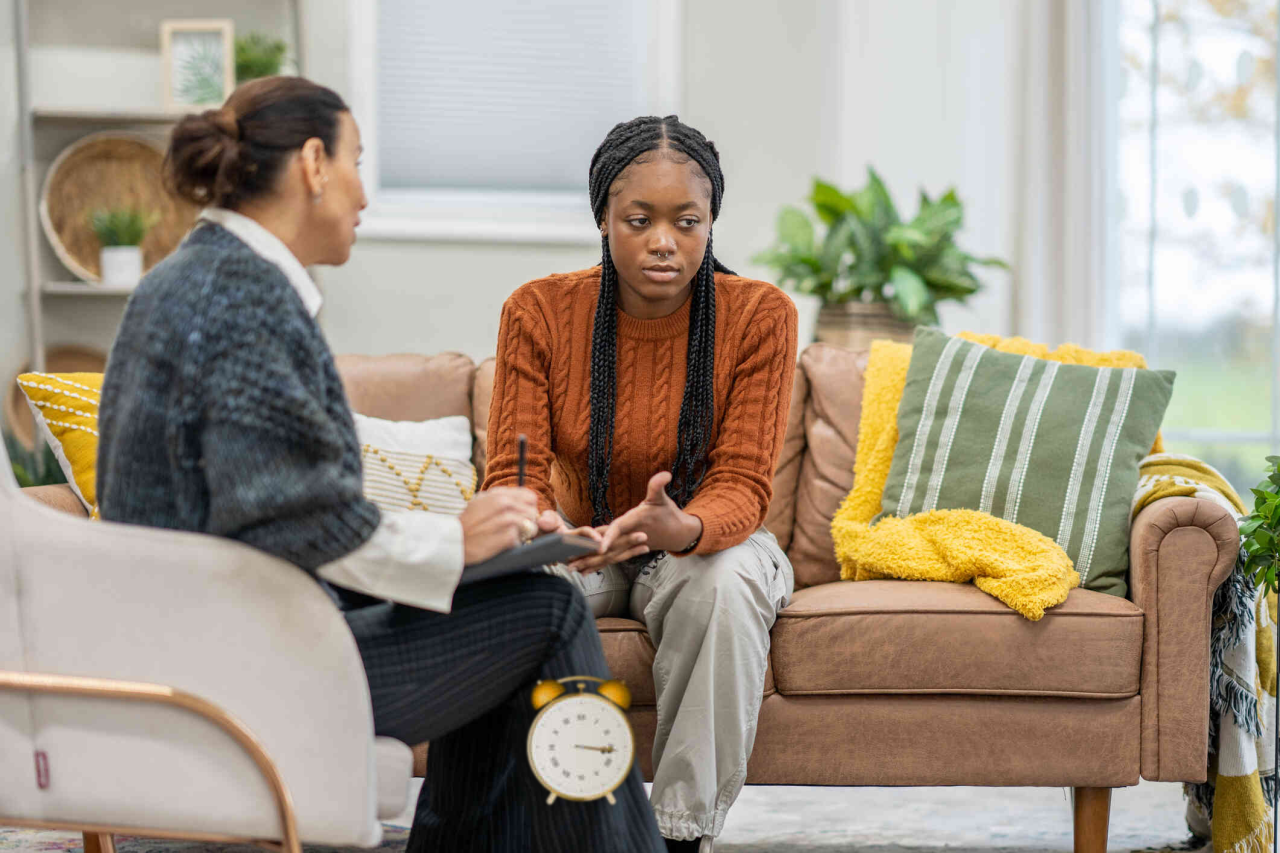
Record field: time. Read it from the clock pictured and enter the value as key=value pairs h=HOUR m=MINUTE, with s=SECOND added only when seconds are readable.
h=3 m=16
